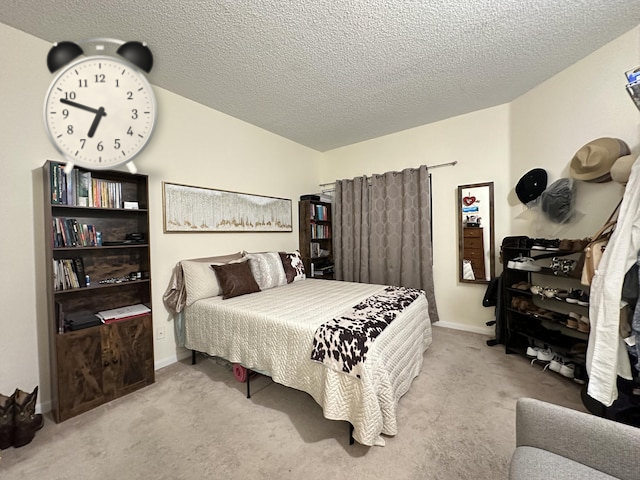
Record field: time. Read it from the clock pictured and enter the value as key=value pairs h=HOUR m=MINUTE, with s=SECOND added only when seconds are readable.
h=6 m=48
